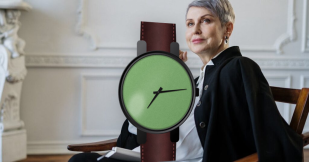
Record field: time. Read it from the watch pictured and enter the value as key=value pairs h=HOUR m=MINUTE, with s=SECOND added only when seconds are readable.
h=7 m=14
